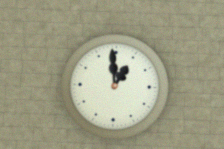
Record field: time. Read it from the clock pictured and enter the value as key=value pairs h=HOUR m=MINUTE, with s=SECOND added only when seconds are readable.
h=12 m=59
